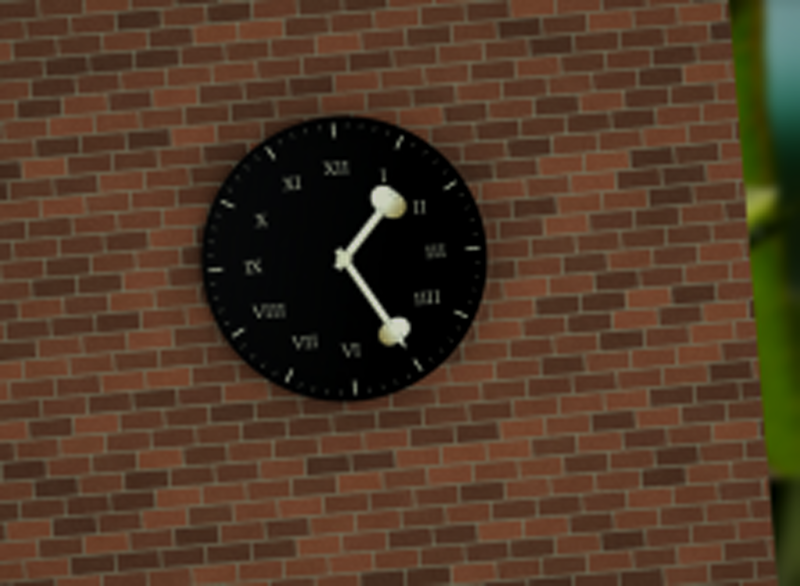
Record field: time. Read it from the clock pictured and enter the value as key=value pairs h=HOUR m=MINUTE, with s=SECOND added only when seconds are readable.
h=1 m=25
